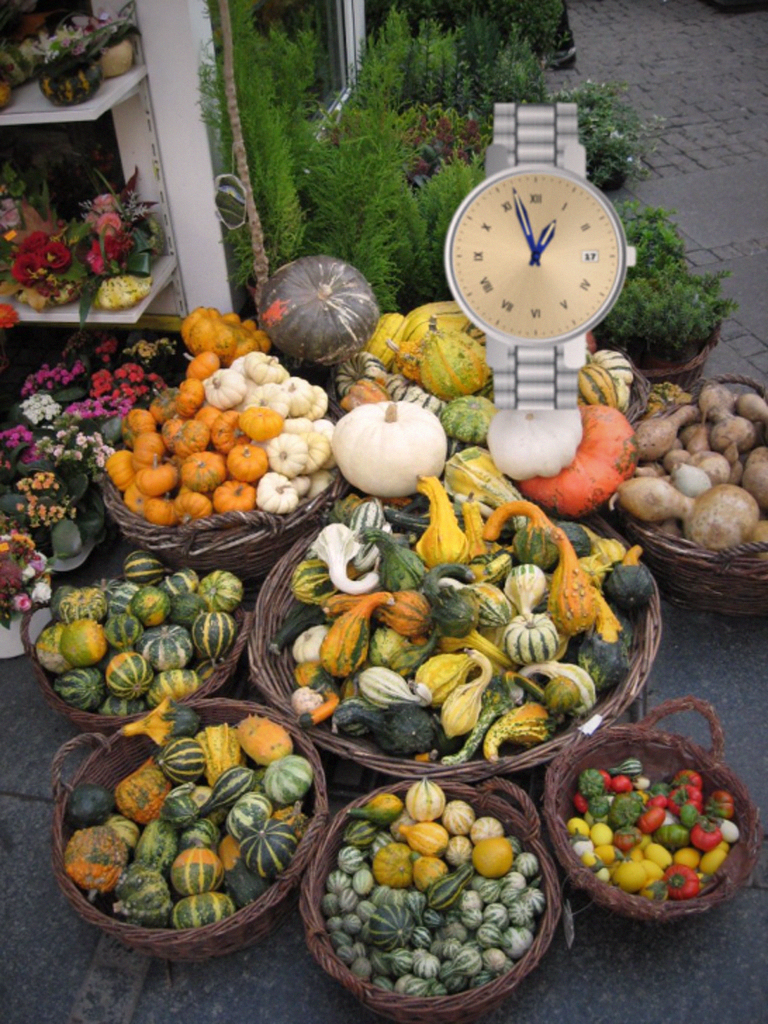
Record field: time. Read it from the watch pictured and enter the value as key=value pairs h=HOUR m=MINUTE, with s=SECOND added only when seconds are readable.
h=12 m=57
